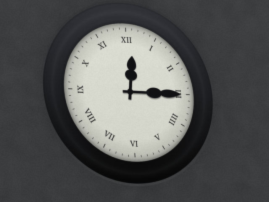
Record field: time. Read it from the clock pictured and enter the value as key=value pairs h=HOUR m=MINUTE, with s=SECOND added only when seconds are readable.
h=12 m=15
